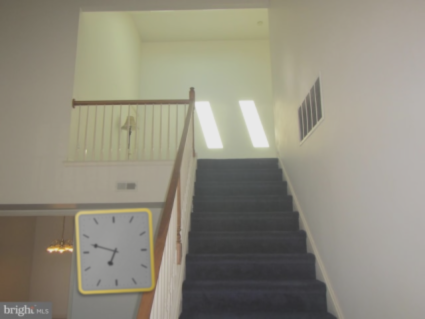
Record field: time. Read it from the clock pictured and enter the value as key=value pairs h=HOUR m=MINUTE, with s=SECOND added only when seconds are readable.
h=6 m=48
